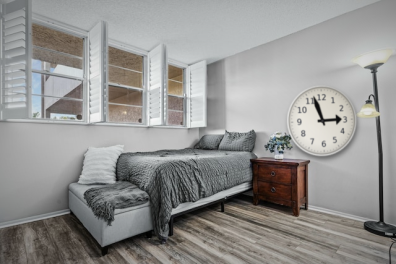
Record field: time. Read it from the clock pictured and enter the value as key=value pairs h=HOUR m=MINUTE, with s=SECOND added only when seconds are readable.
h=2 m=57
